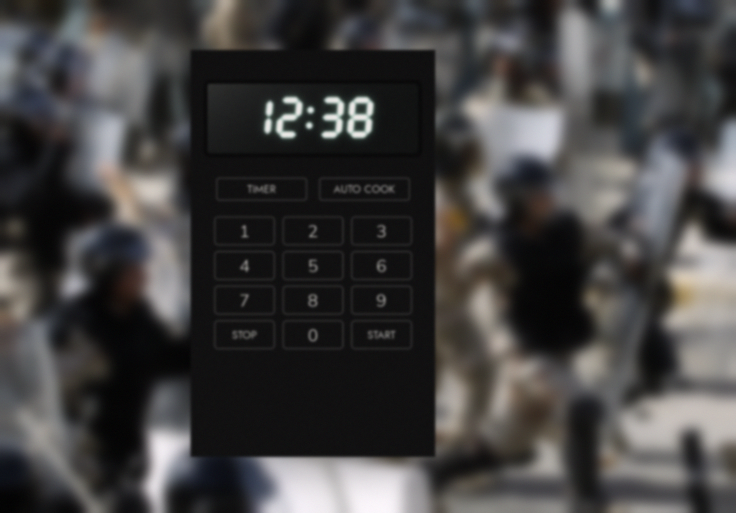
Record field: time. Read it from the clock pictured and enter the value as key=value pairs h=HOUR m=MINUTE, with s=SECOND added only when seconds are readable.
h=12 m=38
